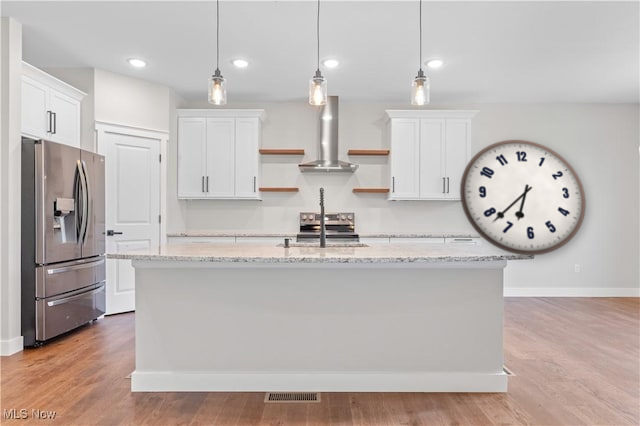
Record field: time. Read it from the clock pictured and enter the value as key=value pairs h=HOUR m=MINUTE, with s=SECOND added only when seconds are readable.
h=6 m=38
